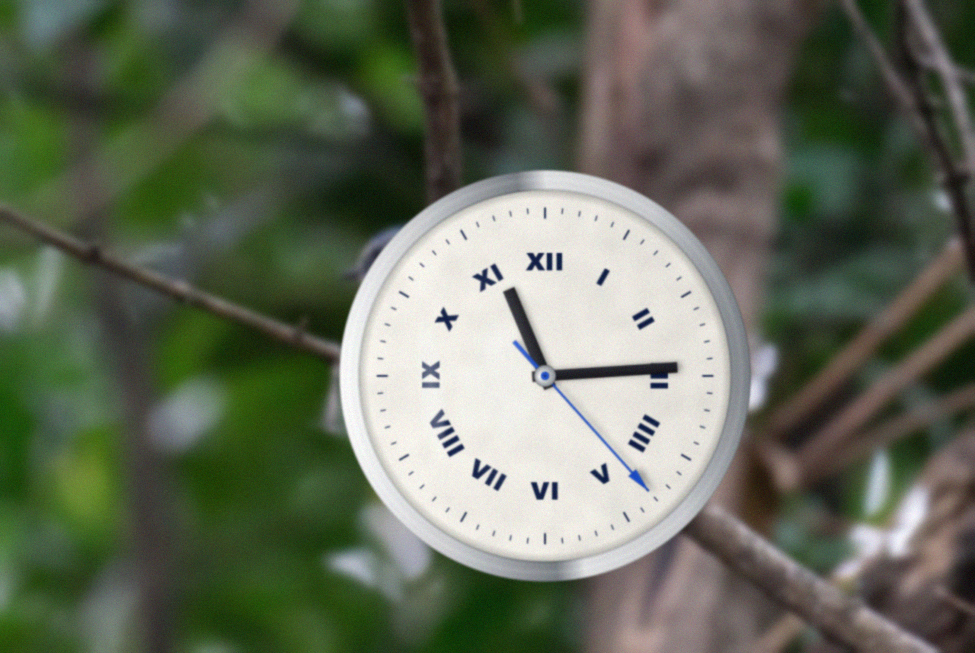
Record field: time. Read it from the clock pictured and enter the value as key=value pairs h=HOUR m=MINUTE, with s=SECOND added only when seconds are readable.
h=11 m=14 s=23
